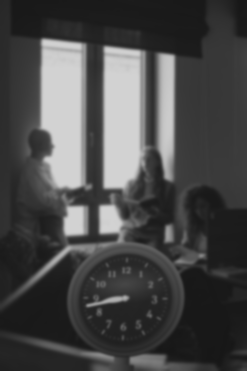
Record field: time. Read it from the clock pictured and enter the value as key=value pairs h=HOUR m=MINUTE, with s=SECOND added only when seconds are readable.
h=8 m=43
